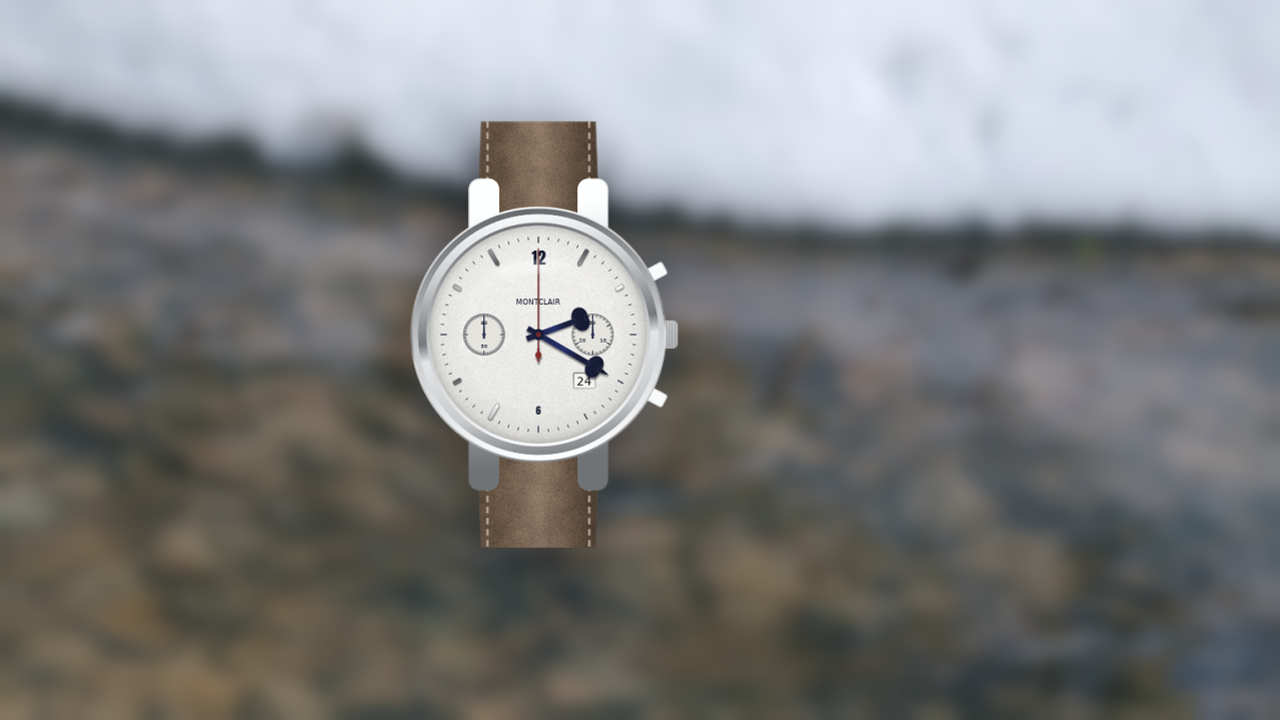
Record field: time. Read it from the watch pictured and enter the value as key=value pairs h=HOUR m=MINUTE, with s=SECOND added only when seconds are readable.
h=2 m=20
